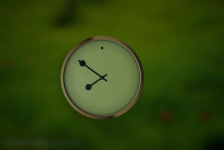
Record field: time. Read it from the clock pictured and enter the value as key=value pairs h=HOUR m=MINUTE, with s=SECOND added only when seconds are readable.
h=7 m=51
